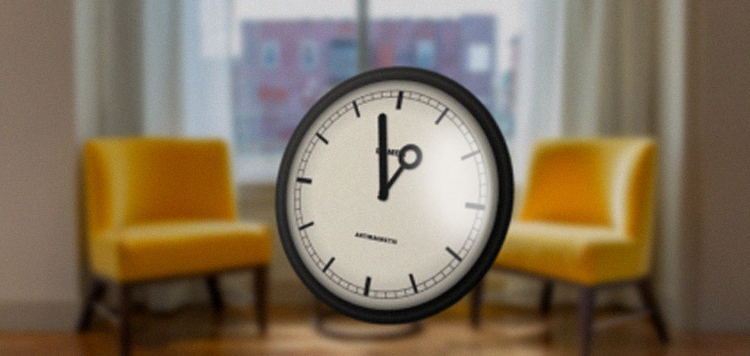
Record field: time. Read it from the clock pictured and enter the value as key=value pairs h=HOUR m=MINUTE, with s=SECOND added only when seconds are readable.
h=12 m=58
